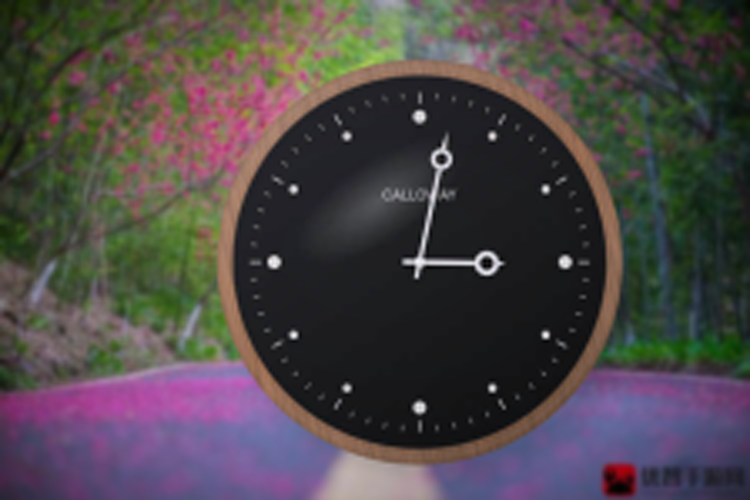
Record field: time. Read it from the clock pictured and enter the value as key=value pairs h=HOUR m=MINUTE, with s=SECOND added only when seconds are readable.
h=3 m=2
